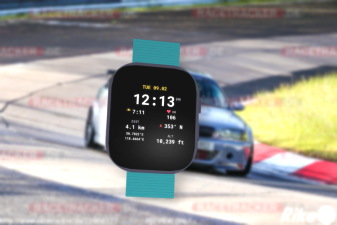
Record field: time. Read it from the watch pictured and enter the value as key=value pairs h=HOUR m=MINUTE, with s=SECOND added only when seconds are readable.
h=12 m=13
